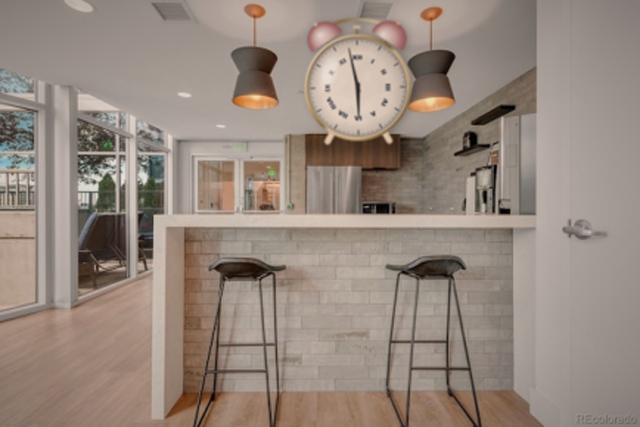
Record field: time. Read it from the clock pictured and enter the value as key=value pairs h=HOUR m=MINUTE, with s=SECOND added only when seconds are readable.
h=5 m=58
